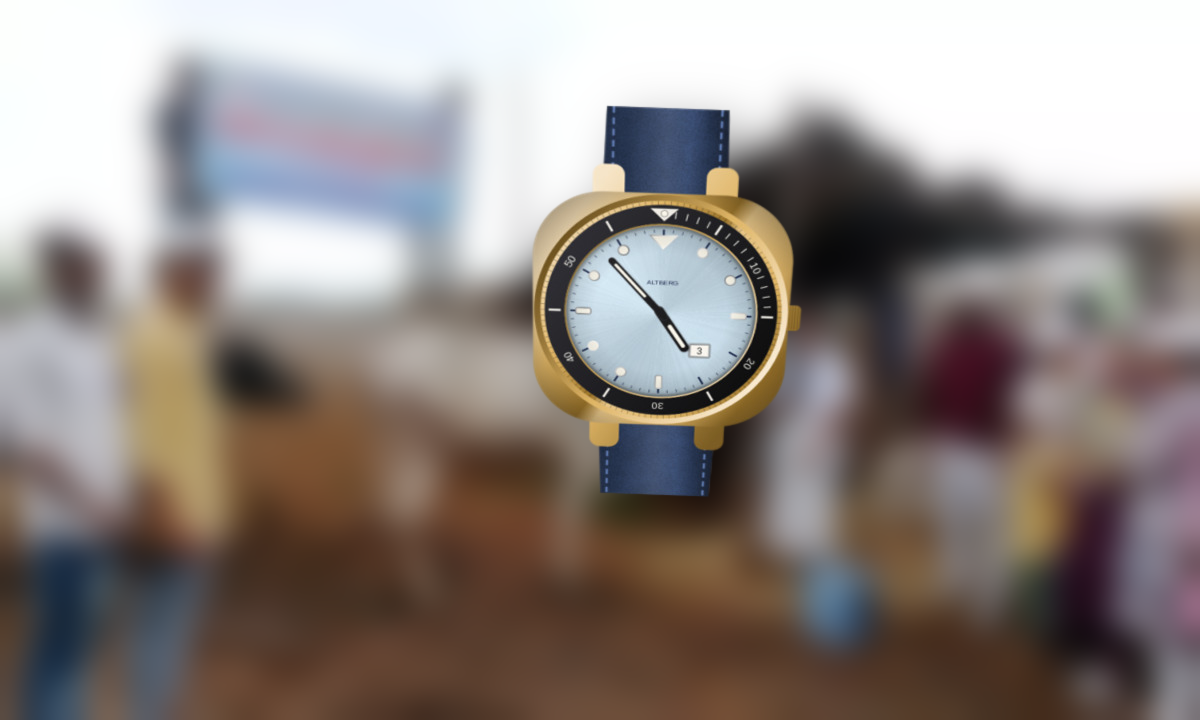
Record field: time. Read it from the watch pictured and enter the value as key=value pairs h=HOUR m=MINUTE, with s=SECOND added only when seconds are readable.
h=4 m=53
